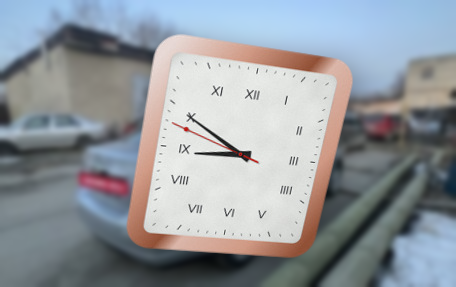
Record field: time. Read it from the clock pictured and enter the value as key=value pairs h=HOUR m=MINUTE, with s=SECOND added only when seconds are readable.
h=8 m=49 s=48
